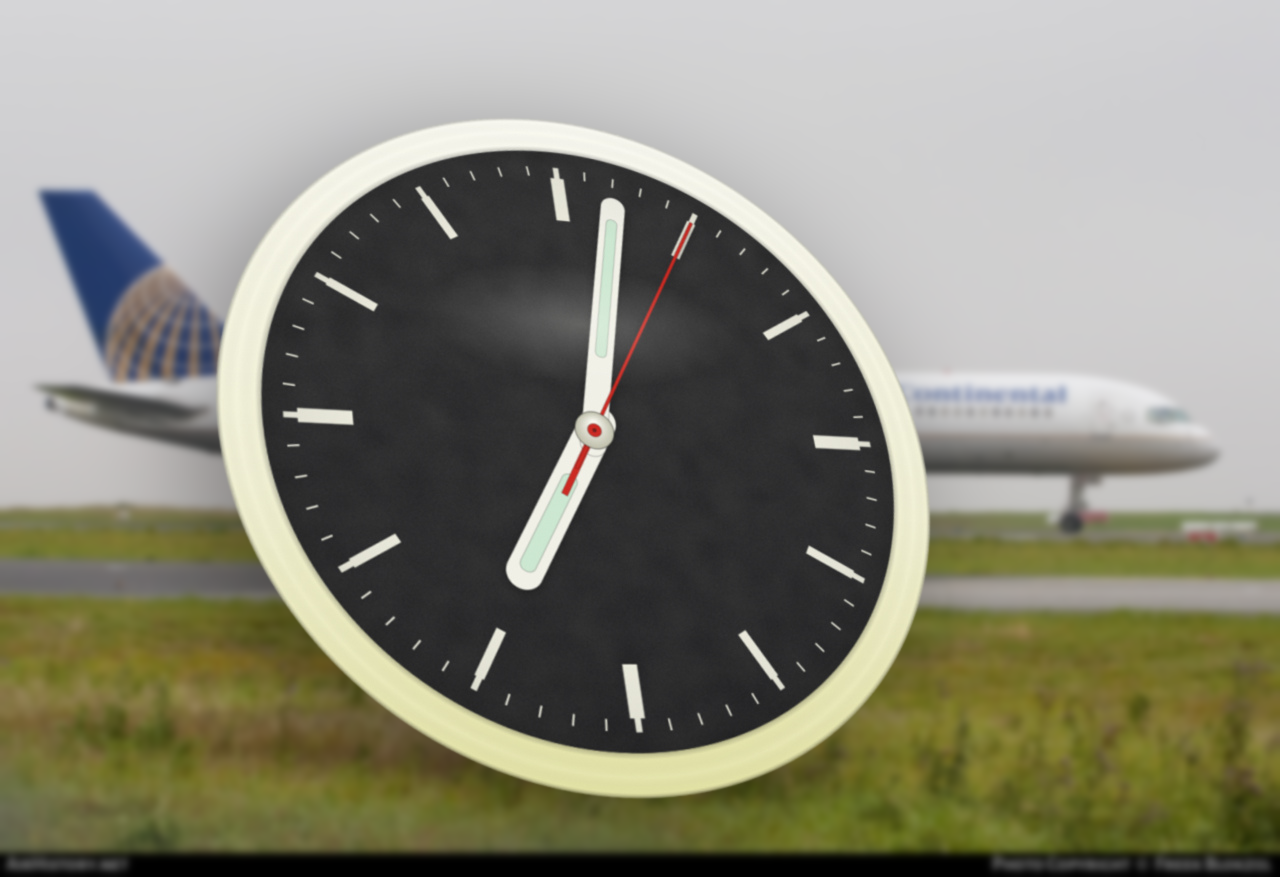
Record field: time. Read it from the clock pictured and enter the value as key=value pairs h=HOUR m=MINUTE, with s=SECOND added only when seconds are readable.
h=7 m=2 s=5
